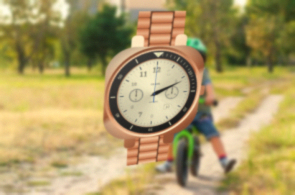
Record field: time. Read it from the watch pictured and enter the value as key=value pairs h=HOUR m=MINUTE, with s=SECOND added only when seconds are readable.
h=2 m=11
